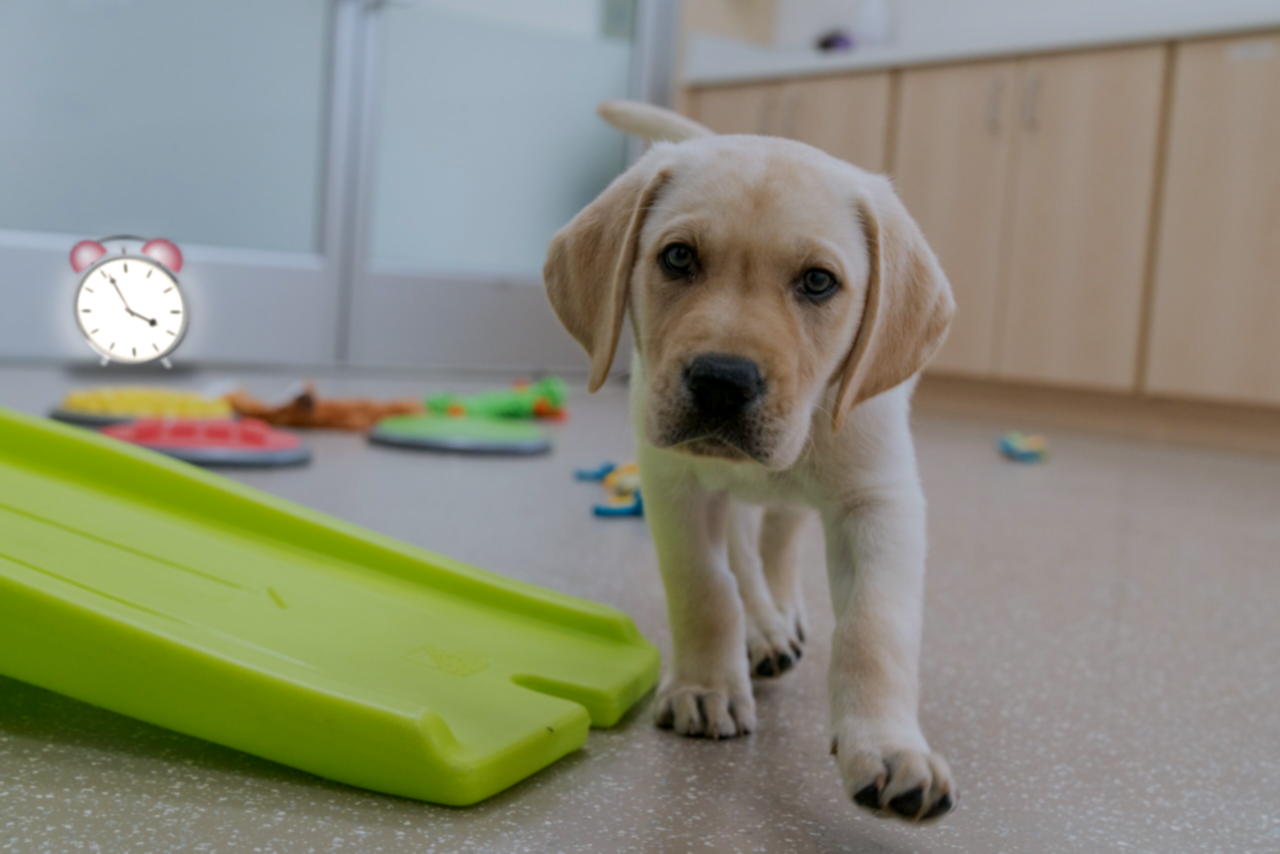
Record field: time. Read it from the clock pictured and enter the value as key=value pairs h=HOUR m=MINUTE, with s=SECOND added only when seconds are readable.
h=3 m=56
